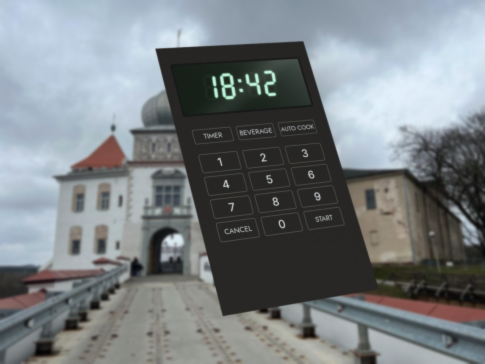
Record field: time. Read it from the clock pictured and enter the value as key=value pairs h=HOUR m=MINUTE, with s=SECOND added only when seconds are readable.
h=18 m=42
